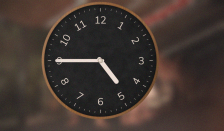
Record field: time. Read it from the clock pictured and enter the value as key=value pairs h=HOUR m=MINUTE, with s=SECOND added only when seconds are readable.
h=4 m=45
